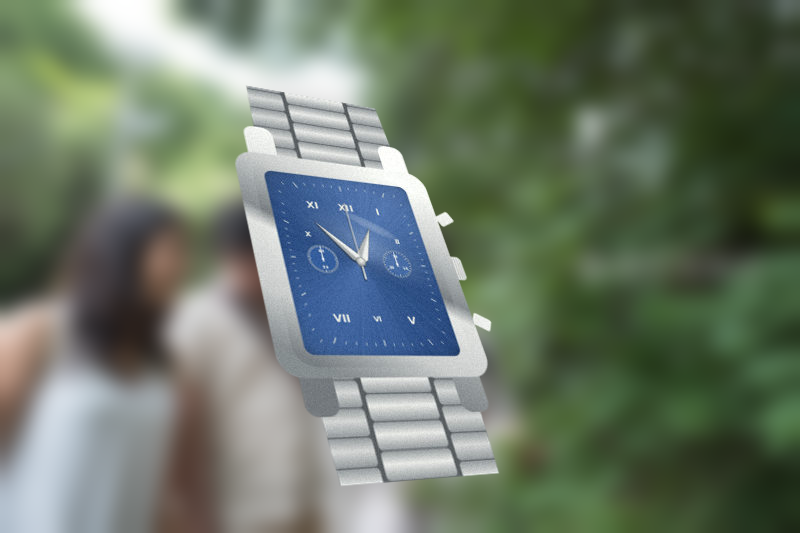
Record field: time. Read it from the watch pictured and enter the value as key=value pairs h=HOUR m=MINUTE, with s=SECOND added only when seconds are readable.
h=12 m=53
